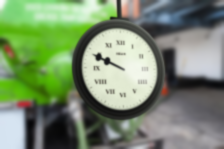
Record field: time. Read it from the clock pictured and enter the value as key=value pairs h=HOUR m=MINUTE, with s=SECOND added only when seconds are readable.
h=9 m=49
